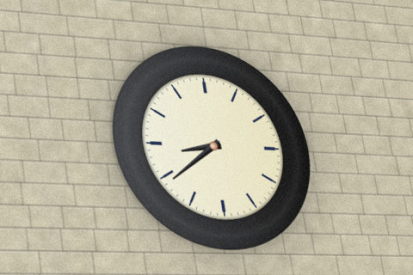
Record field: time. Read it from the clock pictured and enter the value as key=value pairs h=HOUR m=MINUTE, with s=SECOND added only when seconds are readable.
h=8 m=39
